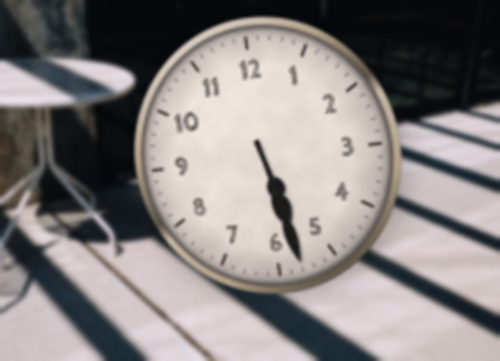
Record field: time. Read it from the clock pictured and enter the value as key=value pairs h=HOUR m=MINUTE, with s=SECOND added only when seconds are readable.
h=5 m=28
